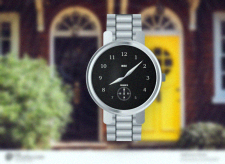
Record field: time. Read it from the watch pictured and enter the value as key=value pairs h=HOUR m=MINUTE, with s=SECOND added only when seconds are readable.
h=8 m=8
